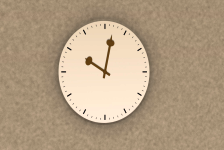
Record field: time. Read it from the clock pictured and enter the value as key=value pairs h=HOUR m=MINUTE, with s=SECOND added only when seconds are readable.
h=10 m=2
